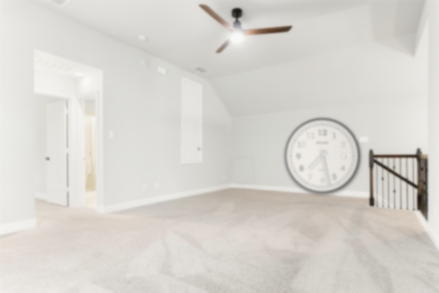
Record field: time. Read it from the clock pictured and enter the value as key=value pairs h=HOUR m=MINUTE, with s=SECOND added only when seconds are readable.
h=7 m=28
